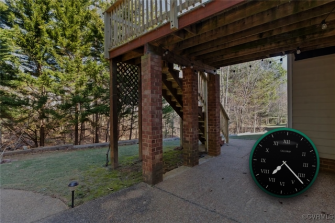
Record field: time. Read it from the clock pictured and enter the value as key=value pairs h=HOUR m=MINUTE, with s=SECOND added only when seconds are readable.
h=7 m=22
